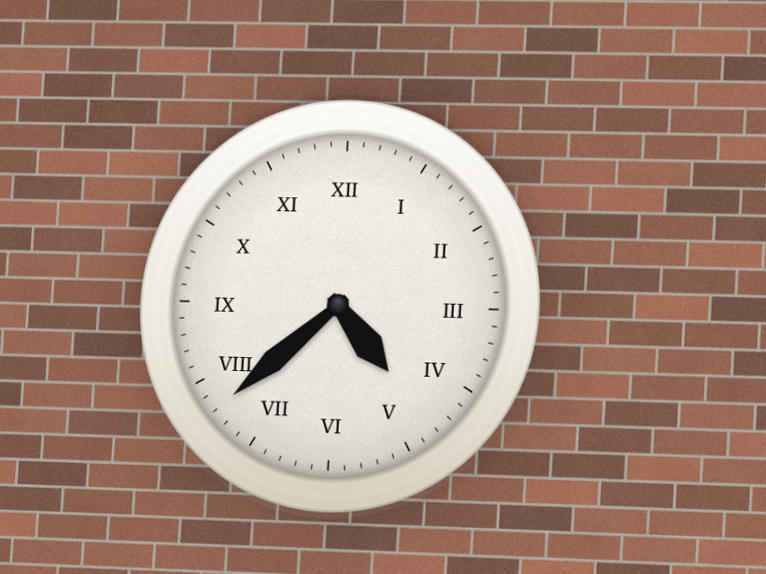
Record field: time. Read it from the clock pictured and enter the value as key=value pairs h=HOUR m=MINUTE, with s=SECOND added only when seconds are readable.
h=4 m=38
